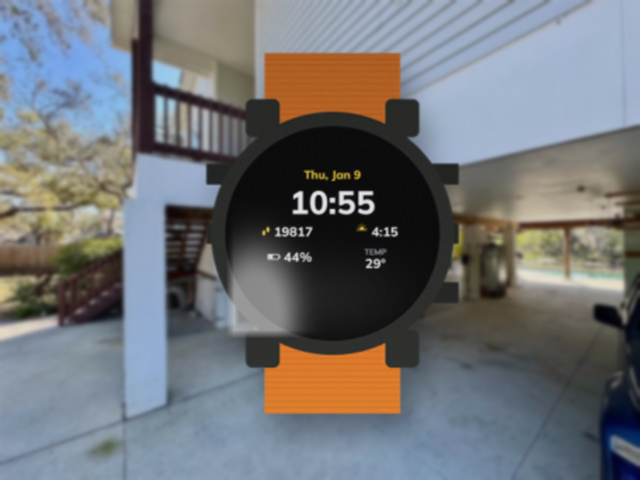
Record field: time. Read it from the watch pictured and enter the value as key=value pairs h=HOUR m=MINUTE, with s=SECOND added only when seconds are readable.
h=10 m=55
